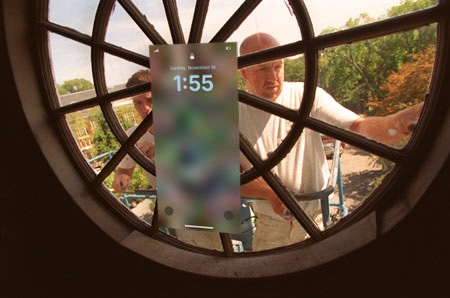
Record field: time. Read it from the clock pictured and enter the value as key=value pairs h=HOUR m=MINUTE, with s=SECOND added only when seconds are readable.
h=1 m=55
